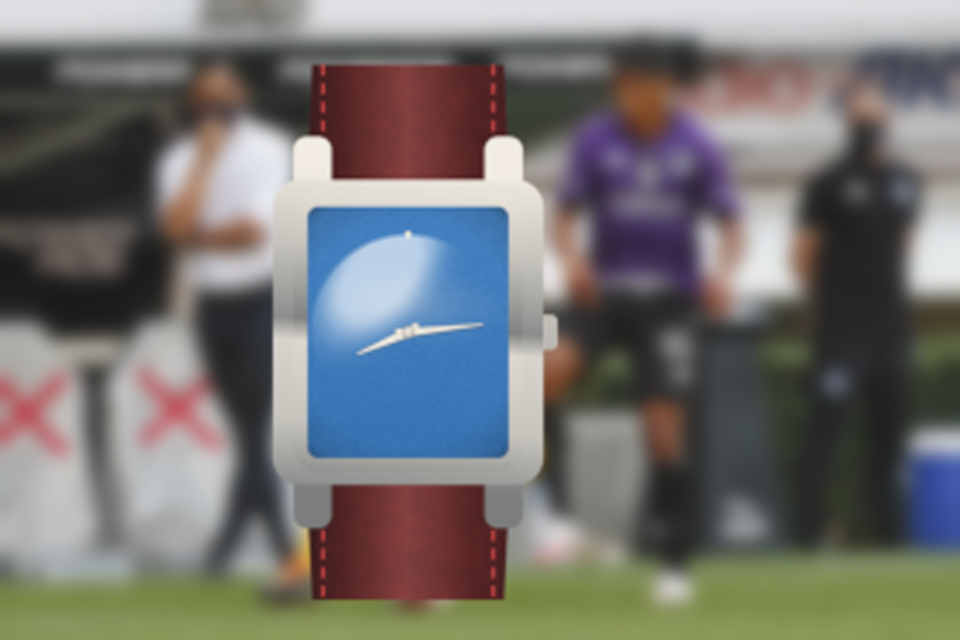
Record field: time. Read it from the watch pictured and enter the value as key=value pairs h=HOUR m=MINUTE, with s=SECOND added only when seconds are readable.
h=8 m=14
